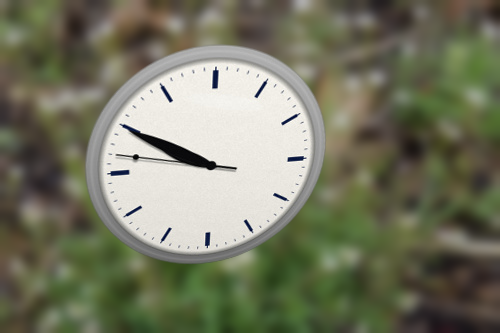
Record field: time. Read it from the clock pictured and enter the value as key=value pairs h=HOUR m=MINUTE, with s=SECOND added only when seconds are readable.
h=9 m=49 s=47
